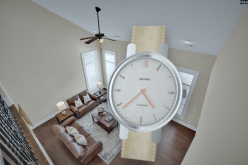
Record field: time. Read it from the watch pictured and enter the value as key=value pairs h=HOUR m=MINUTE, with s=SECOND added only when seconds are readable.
h=4 m=38
